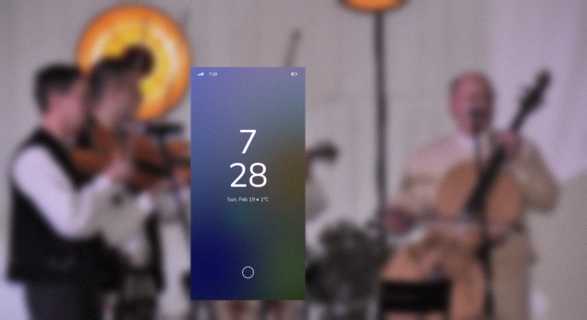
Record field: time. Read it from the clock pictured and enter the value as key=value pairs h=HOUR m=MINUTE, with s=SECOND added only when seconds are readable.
h=7 m=28
